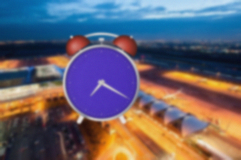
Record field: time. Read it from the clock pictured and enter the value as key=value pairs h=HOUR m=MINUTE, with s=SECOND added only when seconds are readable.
h=7 m=20
